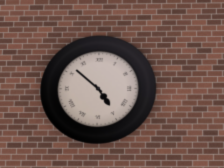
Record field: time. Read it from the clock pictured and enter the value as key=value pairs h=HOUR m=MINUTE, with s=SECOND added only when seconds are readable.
h=4 m=52
